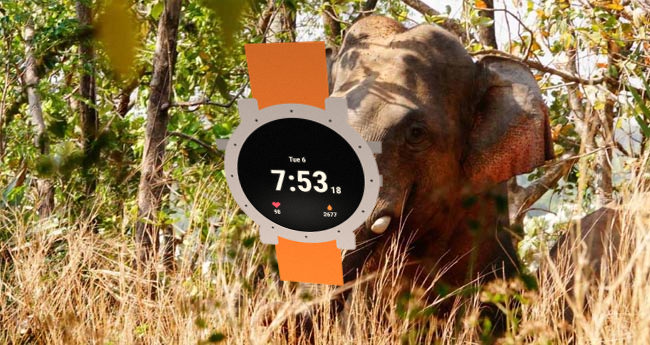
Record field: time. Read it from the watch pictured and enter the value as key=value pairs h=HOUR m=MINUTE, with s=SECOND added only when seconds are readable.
h=7 m=53 s=18
